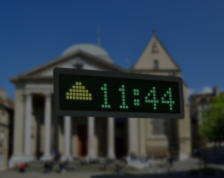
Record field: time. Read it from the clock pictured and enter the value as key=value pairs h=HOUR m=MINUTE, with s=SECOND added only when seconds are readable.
h=11 m=44
